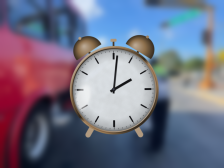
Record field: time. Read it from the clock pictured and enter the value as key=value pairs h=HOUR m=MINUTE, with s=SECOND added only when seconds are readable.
h=2 m=1
